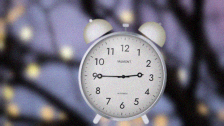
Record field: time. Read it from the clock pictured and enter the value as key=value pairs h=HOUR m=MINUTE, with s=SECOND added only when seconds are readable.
h=2 m=45
